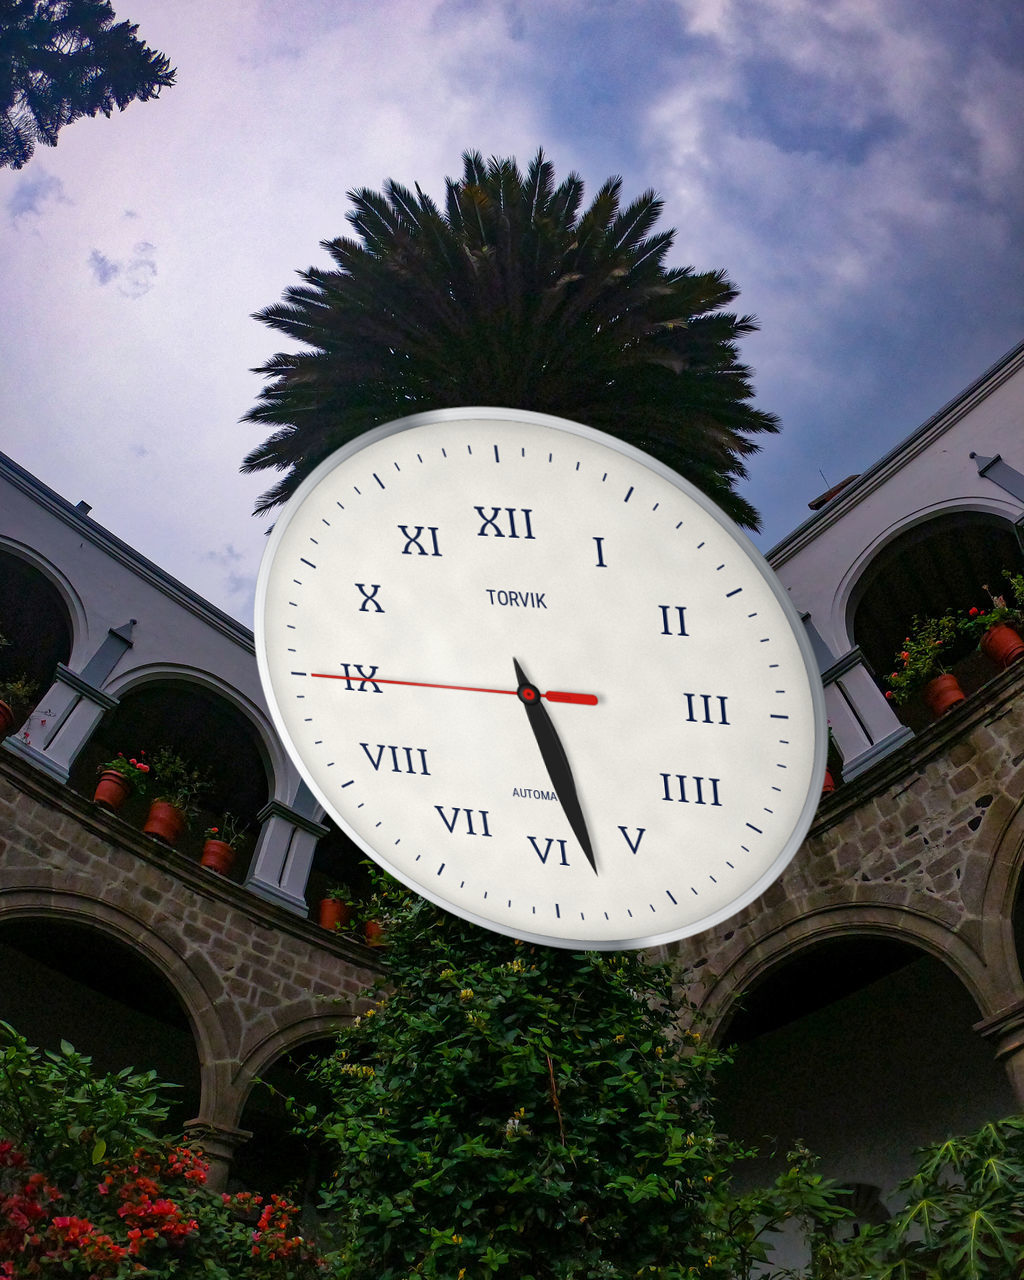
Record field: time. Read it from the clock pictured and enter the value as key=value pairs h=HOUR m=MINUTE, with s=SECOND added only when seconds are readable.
h=5 m=27 s=45
